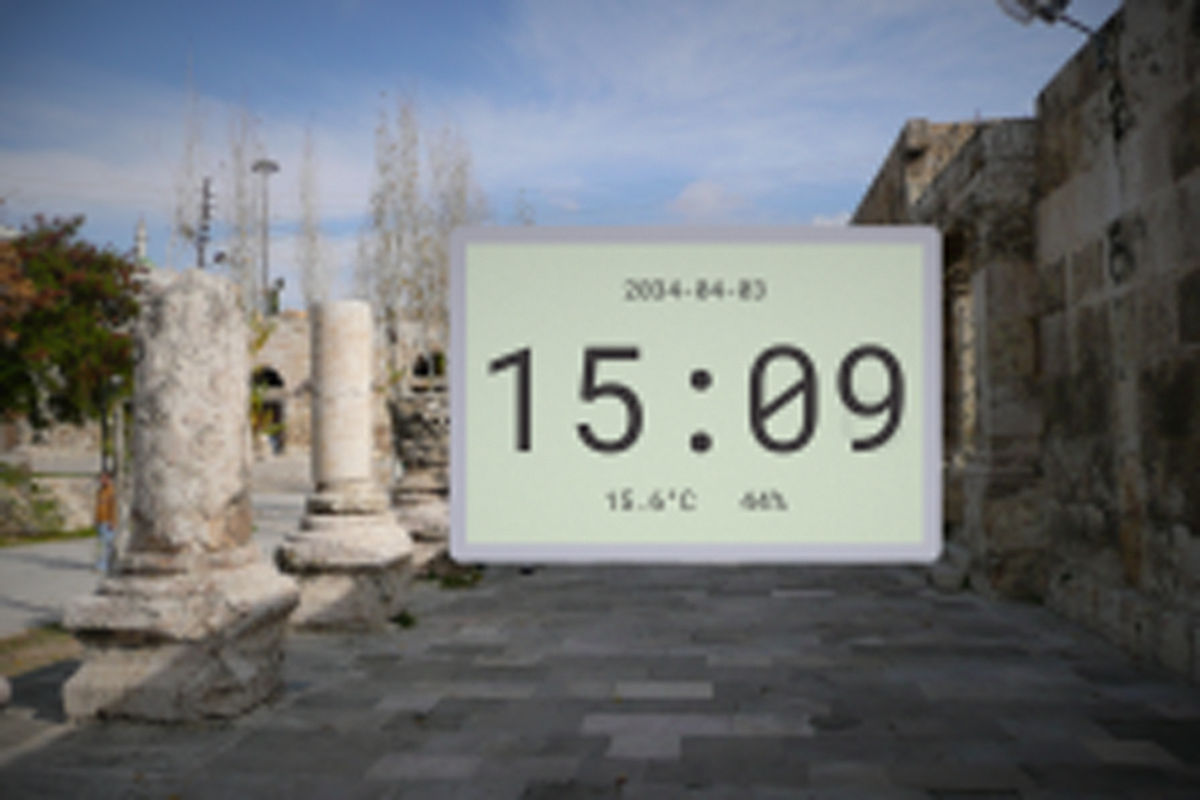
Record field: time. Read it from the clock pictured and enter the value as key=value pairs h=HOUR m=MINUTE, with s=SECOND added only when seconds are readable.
h=15 m=9
